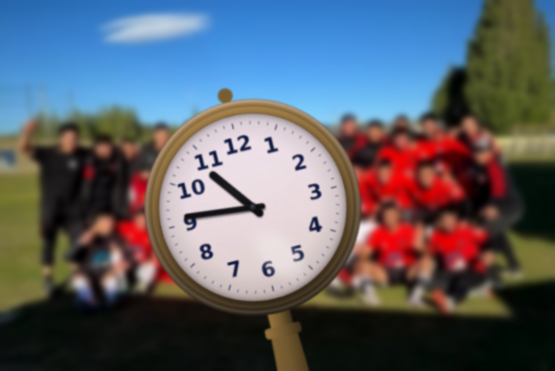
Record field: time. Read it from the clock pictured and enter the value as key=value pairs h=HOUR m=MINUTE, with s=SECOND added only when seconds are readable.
h=10 m=46
